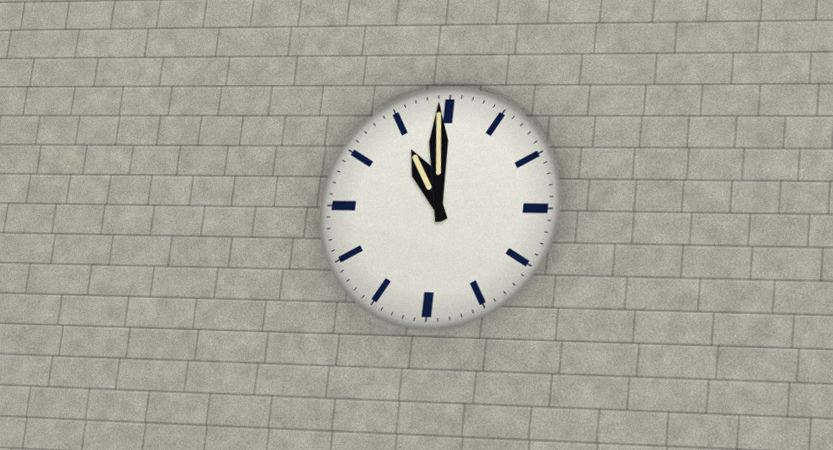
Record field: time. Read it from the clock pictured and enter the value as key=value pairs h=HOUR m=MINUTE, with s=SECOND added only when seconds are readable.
h=10 m=59
